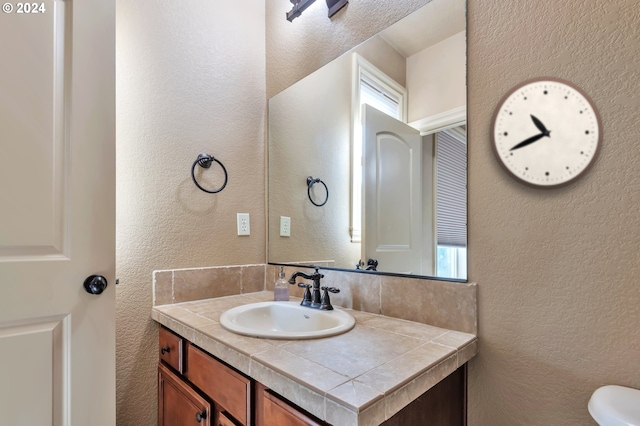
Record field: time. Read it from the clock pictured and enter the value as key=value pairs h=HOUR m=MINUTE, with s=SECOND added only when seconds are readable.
h=10 m=41
